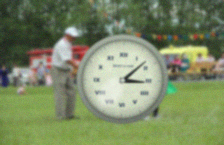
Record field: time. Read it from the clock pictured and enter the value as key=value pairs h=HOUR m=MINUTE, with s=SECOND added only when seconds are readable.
h=3 m=8
